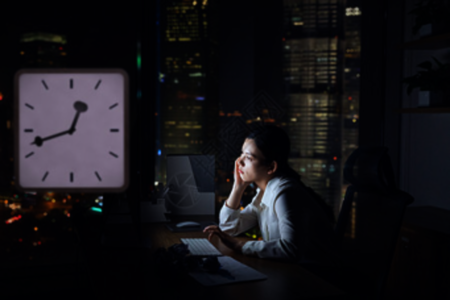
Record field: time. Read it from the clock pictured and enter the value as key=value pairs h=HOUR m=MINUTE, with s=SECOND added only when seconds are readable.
h=12 m=42
